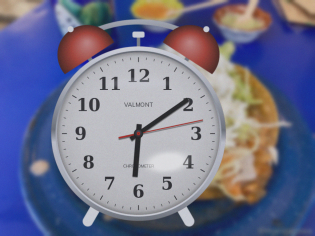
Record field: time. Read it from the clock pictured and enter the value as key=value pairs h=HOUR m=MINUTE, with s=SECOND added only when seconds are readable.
h=6 m=9 s=13
